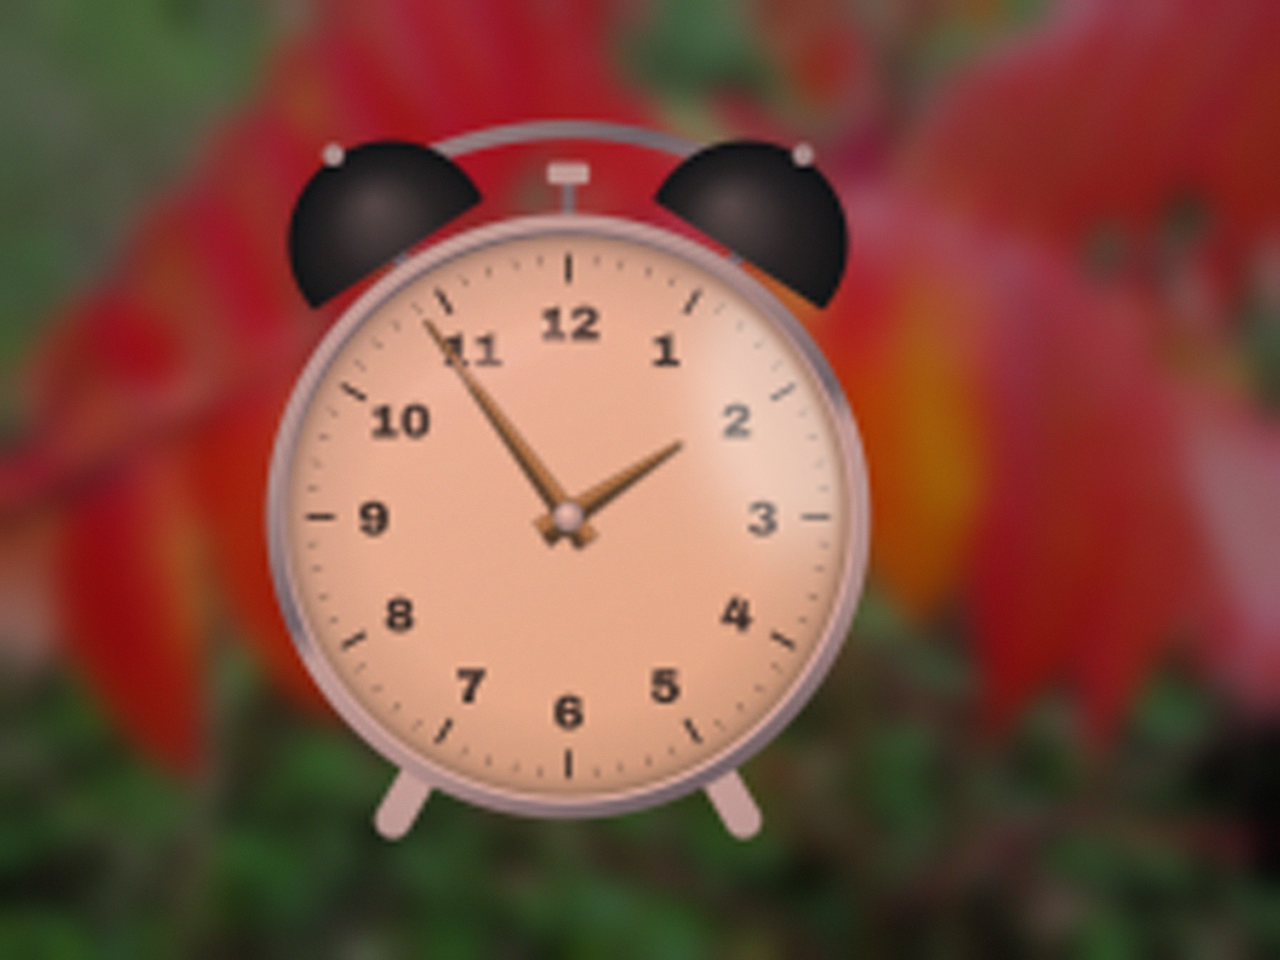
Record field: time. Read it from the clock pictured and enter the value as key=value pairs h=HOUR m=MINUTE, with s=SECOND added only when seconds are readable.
h=1 m=54
